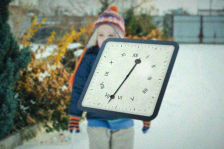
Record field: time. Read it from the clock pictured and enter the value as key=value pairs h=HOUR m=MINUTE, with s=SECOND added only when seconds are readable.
h=12 m=33
